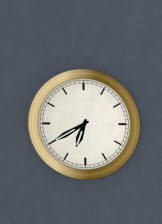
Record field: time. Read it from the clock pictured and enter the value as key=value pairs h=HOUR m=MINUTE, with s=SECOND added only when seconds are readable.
h=6 m=40
